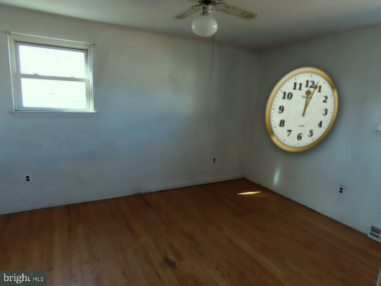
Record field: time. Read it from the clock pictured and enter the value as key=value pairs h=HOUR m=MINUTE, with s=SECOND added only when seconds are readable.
h=12 m=3
